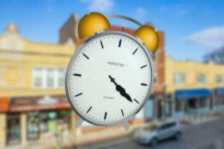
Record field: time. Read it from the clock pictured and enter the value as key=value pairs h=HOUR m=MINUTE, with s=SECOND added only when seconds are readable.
h=4 m=21
